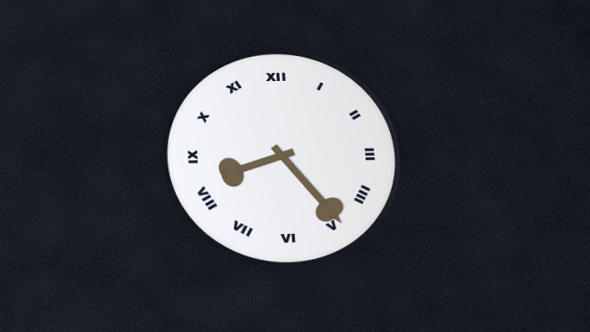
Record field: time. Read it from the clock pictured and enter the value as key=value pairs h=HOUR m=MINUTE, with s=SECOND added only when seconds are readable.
h=8 m=24
